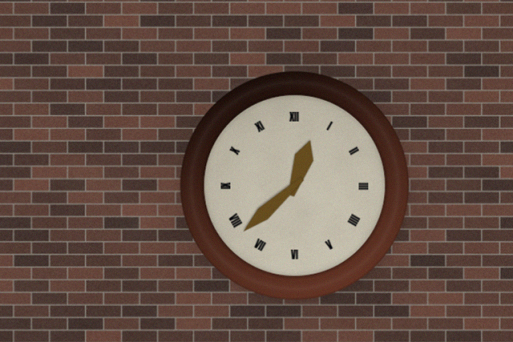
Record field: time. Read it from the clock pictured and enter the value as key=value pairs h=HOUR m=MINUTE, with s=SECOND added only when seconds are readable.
h=12 m=38
